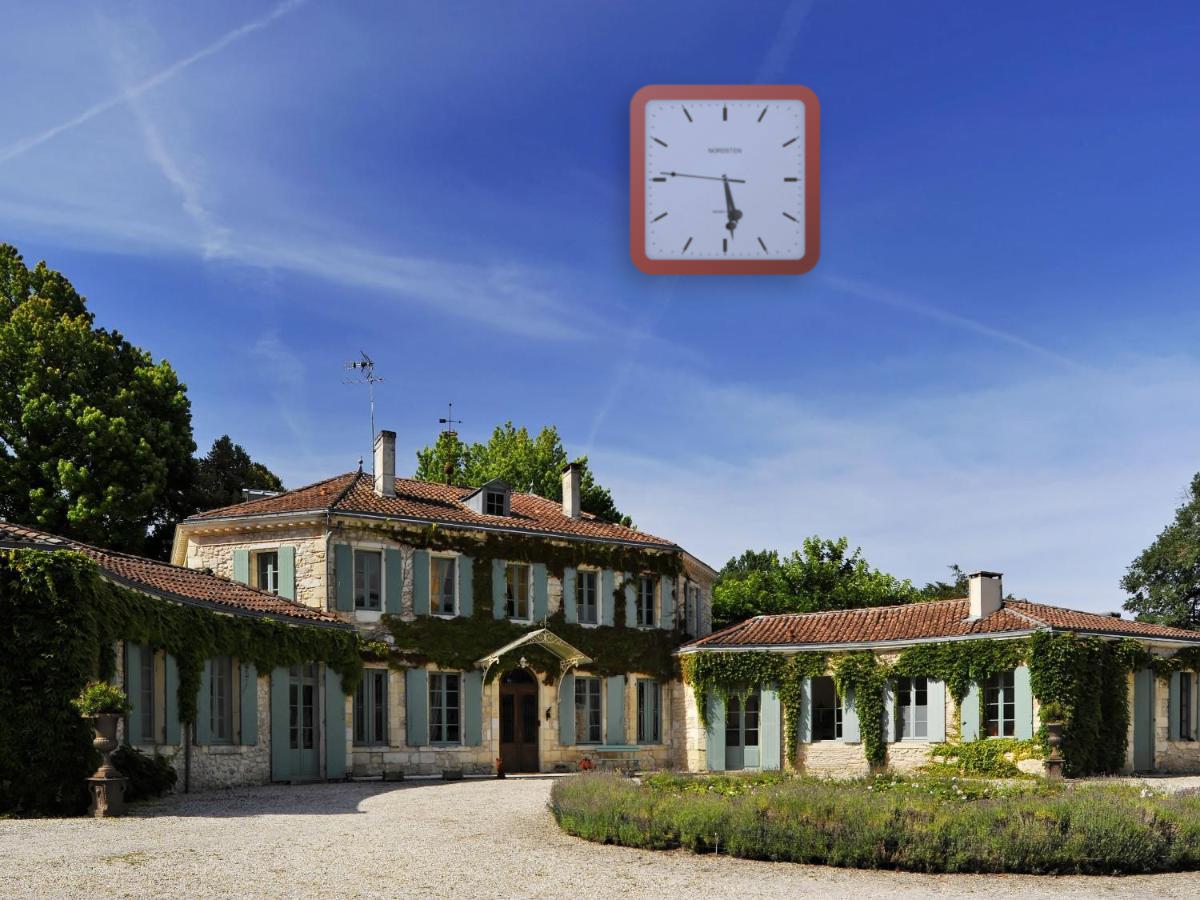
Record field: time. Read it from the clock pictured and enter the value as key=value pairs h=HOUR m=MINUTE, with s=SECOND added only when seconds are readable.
h=5 m=28 s=46
